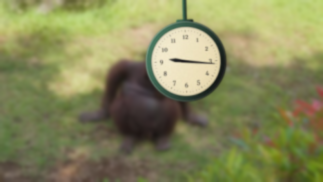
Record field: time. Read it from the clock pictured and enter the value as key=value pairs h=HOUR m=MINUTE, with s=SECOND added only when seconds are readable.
h=9 m=16
